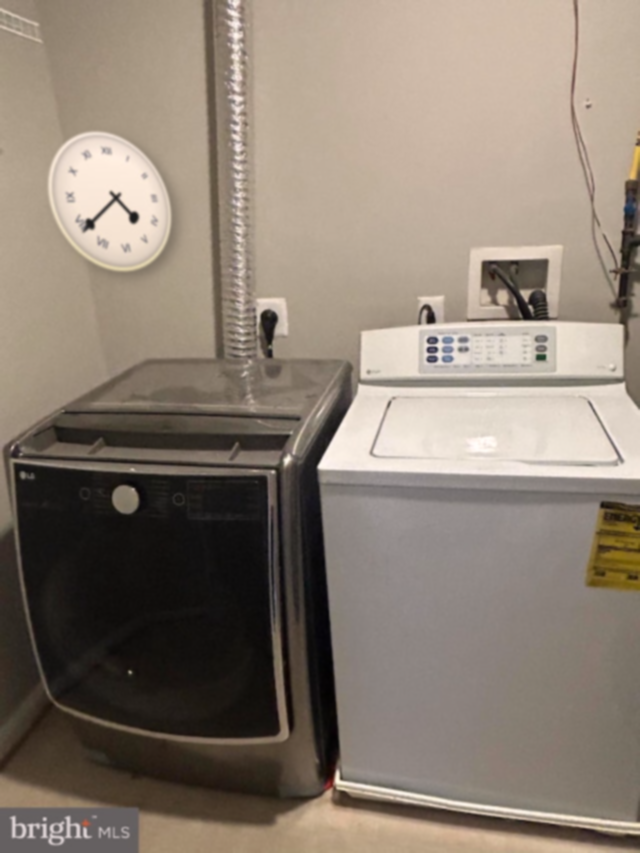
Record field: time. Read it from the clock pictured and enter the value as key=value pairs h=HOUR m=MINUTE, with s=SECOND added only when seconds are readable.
h=4 m=39
